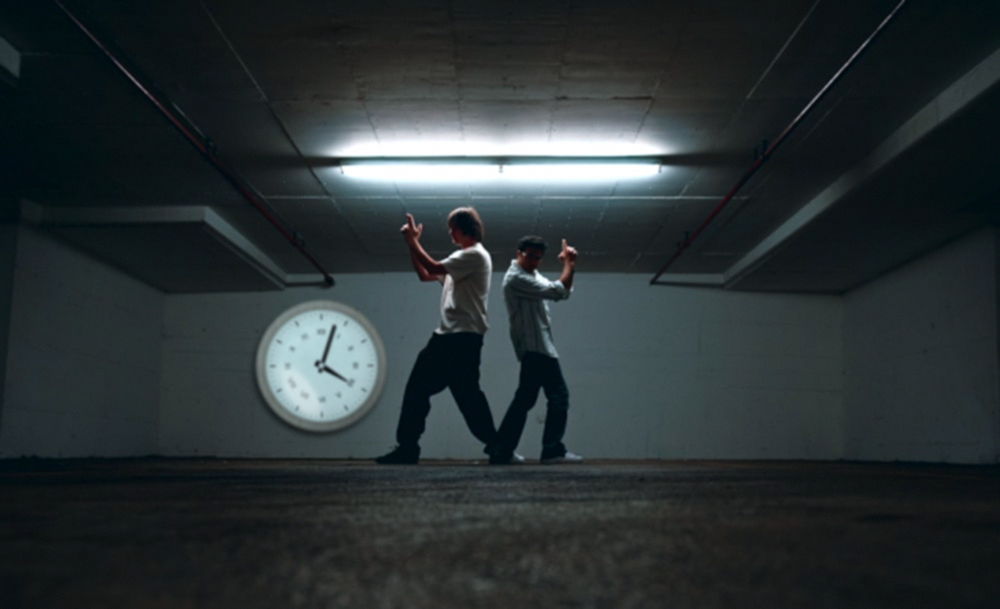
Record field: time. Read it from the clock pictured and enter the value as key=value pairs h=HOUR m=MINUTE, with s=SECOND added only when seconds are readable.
h=4 m=3
